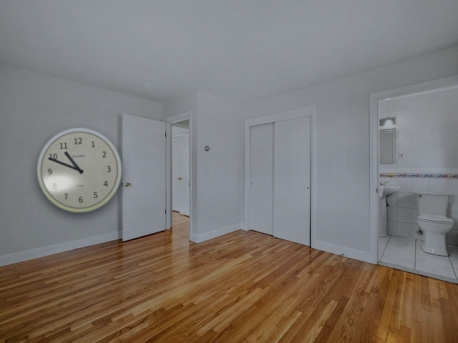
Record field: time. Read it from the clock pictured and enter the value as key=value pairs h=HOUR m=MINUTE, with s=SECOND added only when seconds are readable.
h=10 m=49
